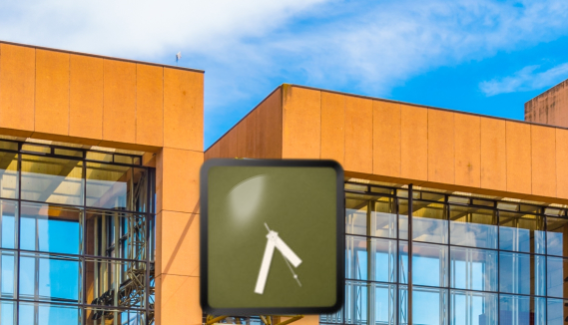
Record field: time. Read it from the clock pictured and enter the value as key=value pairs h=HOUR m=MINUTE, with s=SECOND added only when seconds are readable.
h=4 m=32 s=25
